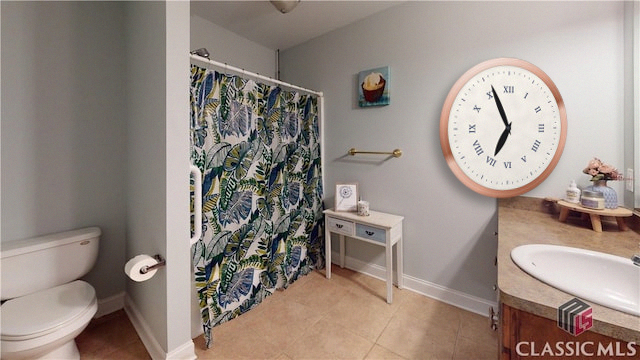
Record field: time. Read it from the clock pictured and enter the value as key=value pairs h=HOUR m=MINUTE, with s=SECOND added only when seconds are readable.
h=6 m=56
